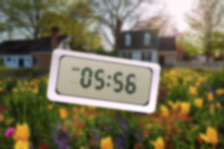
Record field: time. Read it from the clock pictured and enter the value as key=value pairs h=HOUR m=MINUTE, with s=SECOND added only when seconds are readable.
h=5 m=56
